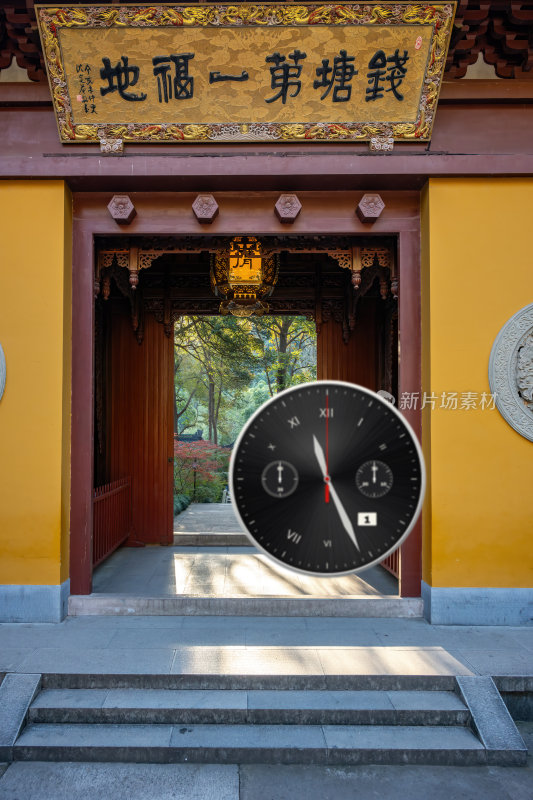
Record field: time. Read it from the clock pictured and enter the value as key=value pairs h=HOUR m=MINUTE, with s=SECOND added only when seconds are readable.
h=11 m=26
